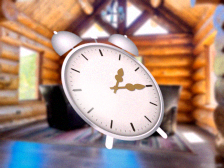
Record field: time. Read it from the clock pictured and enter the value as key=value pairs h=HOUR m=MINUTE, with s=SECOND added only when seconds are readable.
h=1 m=15
